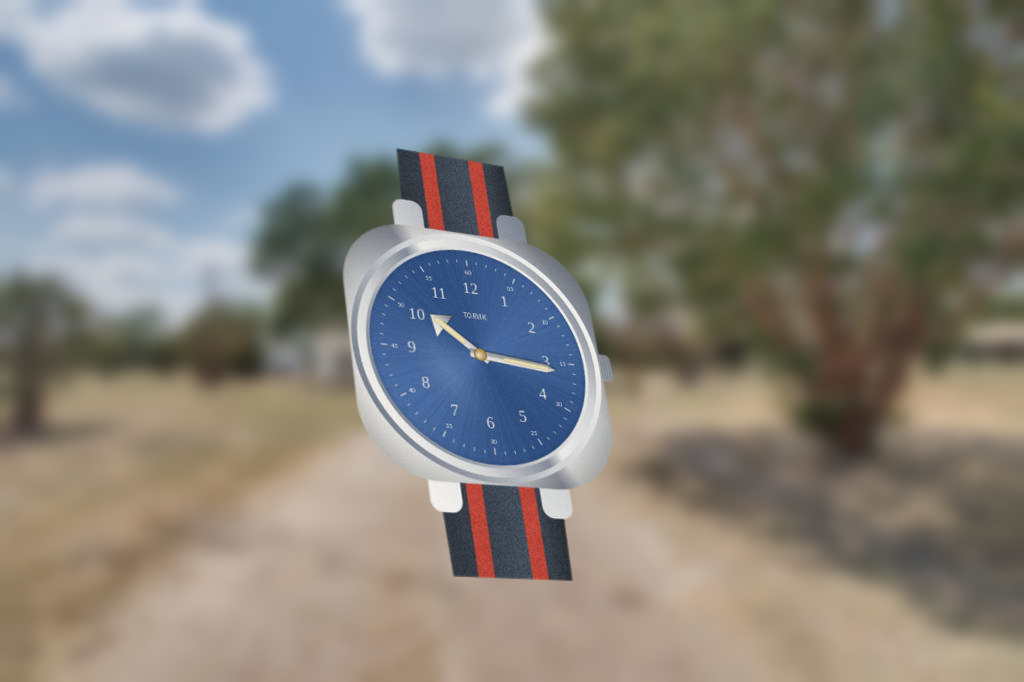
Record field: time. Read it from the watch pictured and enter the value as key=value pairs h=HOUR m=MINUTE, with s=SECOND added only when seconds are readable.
h=10 m=16
